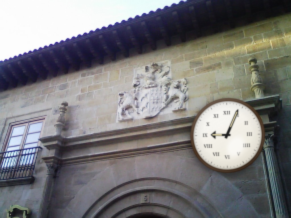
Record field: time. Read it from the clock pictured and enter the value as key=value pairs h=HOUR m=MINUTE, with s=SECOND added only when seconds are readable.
h=9 m=4
